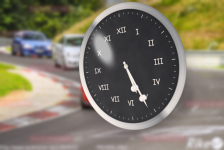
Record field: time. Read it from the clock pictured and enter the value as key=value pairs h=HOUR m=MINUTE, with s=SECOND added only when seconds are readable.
h=5 m=26
